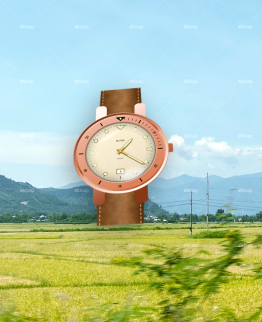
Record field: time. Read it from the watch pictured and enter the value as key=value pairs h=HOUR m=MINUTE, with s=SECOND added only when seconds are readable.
h=1 m=21
